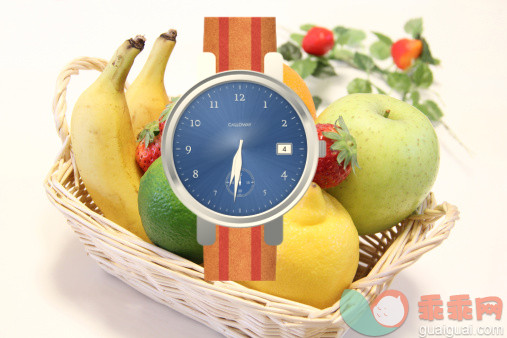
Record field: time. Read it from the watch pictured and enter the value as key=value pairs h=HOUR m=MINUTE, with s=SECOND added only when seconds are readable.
h=6 m=31
